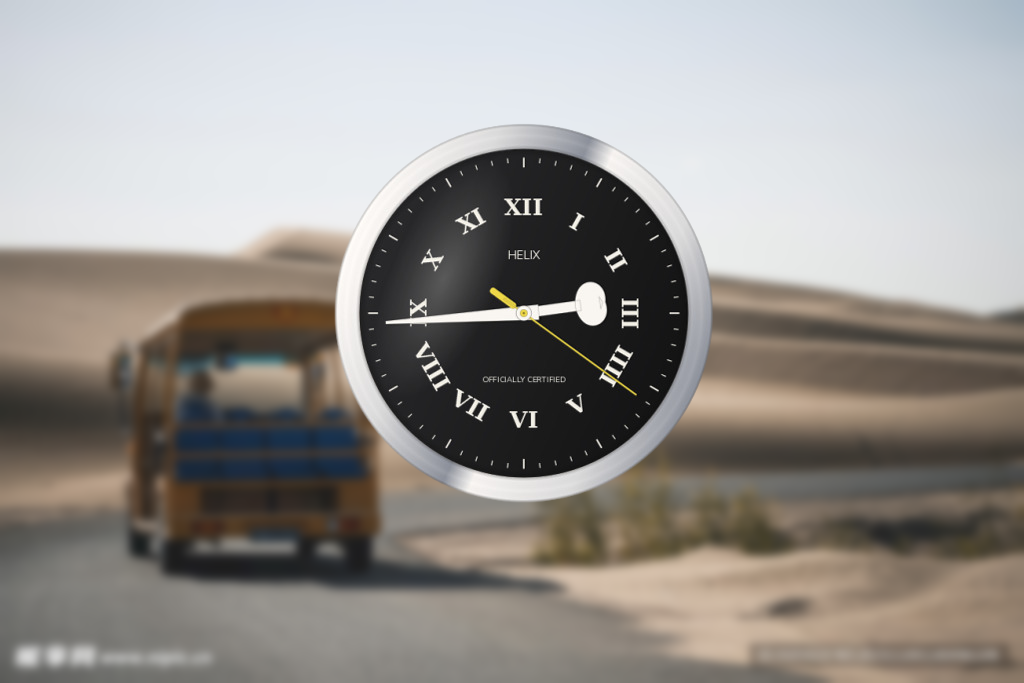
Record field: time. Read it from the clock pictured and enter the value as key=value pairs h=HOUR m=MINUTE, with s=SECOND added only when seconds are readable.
h=2 m=44 s=21
